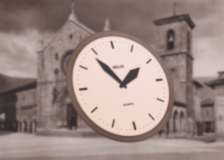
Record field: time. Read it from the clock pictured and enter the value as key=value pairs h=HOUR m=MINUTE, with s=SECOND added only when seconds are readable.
h=1 m=54
